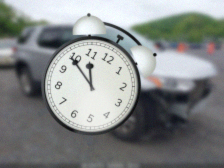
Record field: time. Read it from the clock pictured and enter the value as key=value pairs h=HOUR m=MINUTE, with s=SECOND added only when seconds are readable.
h=10 m=49
